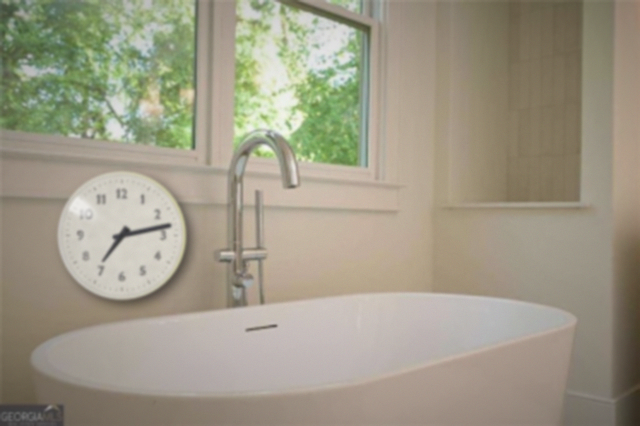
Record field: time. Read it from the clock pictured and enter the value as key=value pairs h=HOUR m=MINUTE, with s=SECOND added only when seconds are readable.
h=7 m=13
